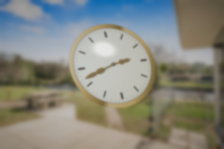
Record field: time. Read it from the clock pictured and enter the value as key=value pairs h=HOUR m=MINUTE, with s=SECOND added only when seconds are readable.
h=2 m=42
